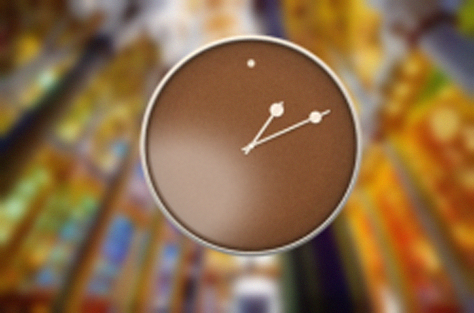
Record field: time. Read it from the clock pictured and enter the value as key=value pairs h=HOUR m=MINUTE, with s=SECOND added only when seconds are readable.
h=1 m=11
